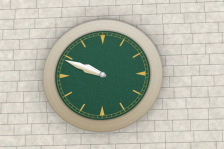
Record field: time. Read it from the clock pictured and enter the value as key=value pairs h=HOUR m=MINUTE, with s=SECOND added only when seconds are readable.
h=9 m=49
